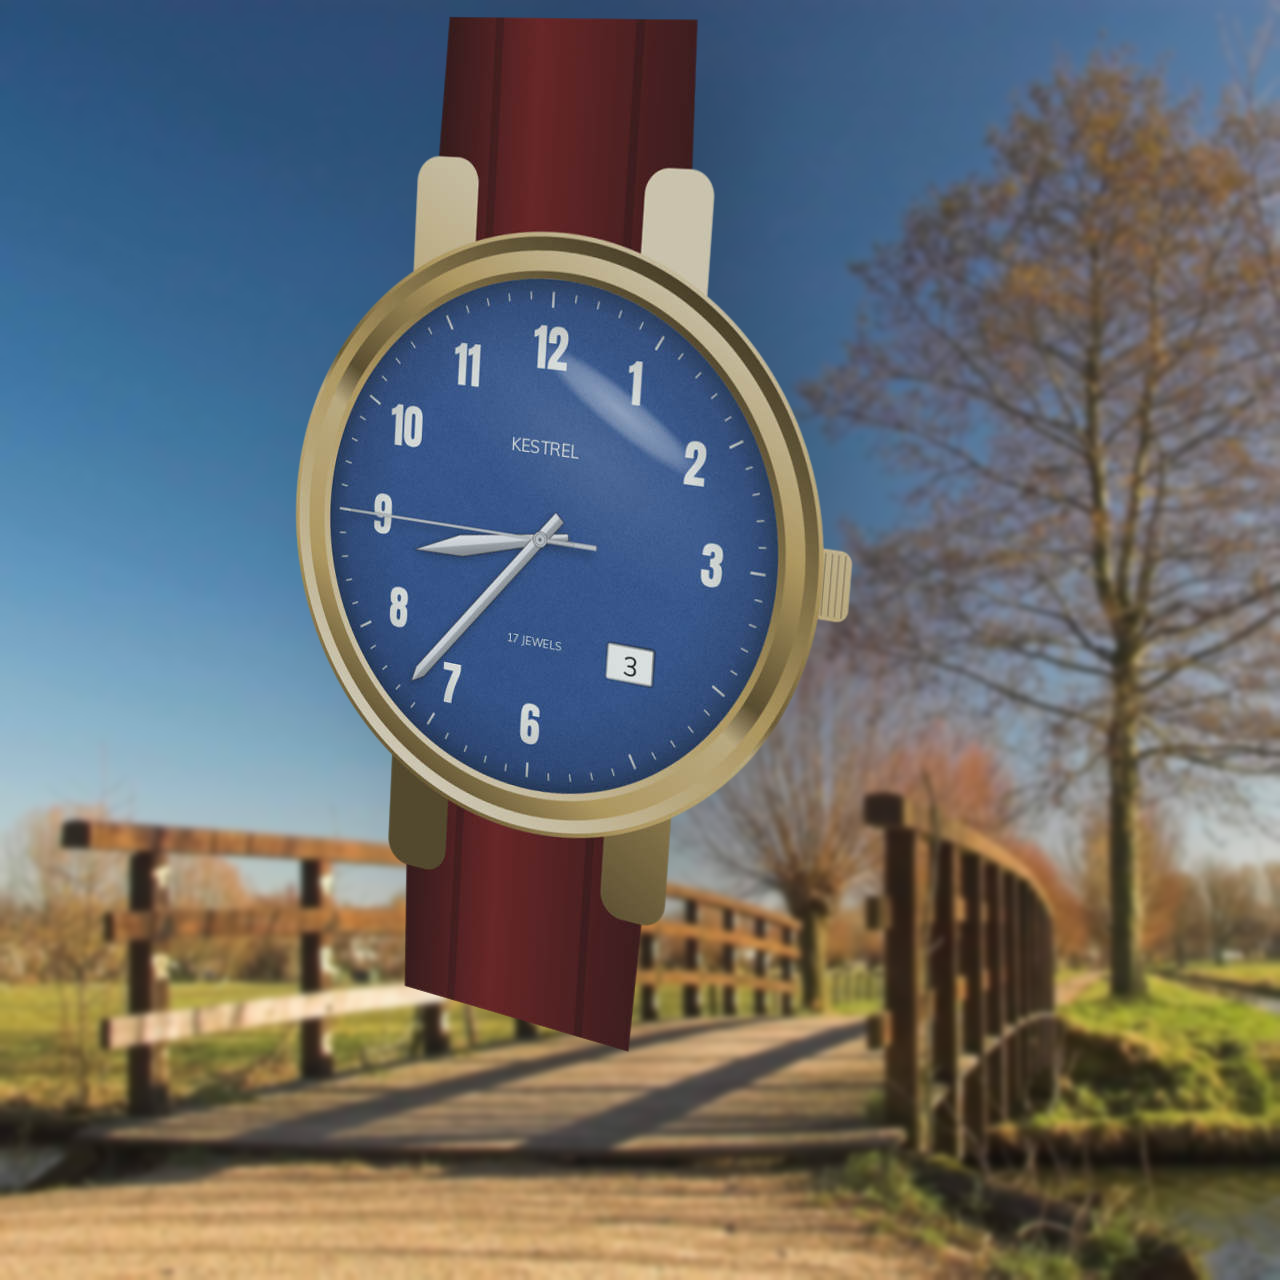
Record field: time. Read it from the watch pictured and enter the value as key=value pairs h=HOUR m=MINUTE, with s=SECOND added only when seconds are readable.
h=8 m=36 s=45
